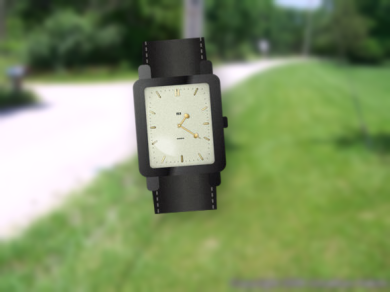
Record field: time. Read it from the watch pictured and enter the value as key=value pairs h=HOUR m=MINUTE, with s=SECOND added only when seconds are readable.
h=1 m=21
